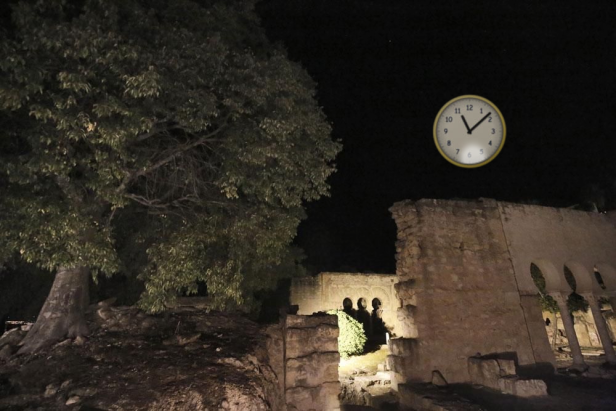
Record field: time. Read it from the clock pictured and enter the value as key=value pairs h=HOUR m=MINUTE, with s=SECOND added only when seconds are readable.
h=11 m=8
